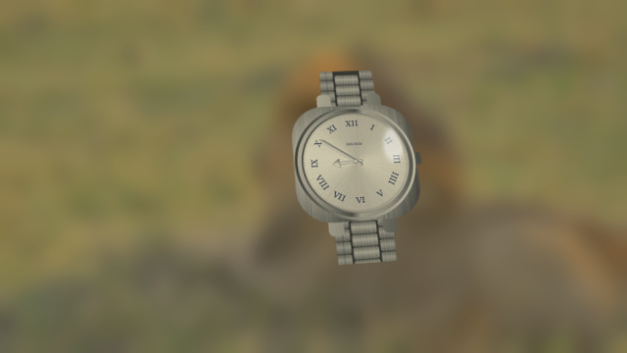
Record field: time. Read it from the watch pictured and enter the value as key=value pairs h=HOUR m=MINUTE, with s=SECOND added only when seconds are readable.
h=8 m=51
